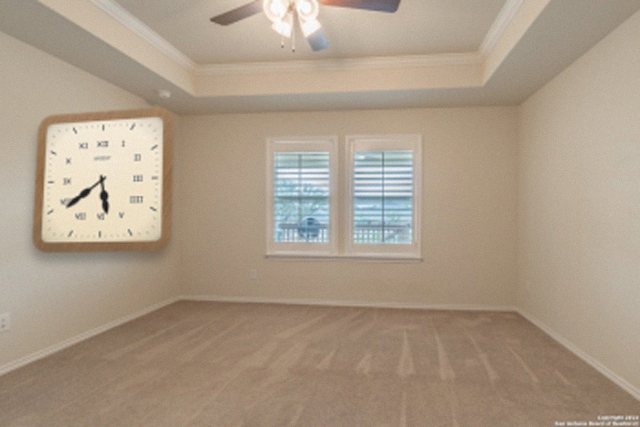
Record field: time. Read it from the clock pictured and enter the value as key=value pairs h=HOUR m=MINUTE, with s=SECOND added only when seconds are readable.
h=5 m=39
